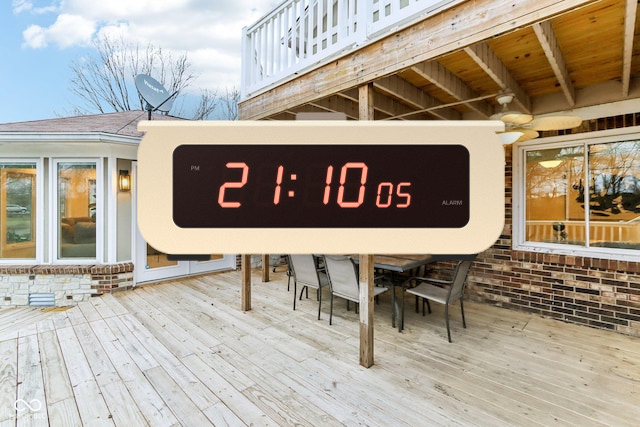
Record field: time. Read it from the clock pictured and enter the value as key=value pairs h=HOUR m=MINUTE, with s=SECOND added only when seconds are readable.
h=21 m=10 s=5
